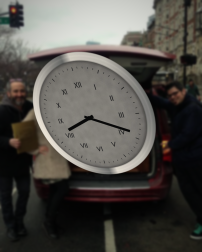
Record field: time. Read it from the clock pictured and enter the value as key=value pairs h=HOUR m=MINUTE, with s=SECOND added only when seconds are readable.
h=8 m=19
